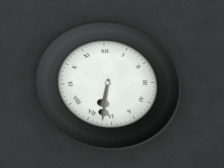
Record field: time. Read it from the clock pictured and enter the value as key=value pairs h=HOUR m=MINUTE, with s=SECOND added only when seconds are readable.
h=6 m=32
